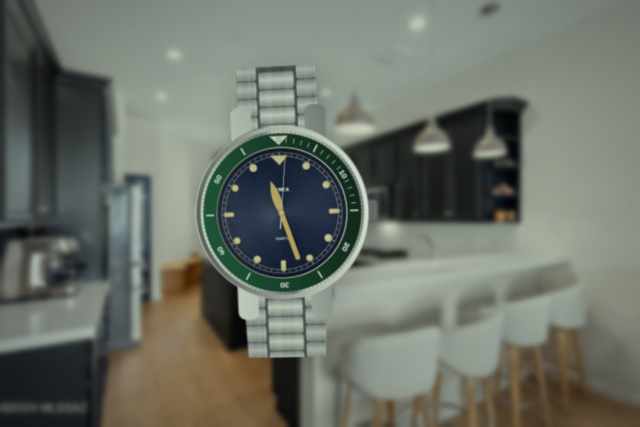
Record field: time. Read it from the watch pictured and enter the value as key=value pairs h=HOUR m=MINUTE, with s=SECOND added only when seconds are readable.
h=11 m=27 s=1
